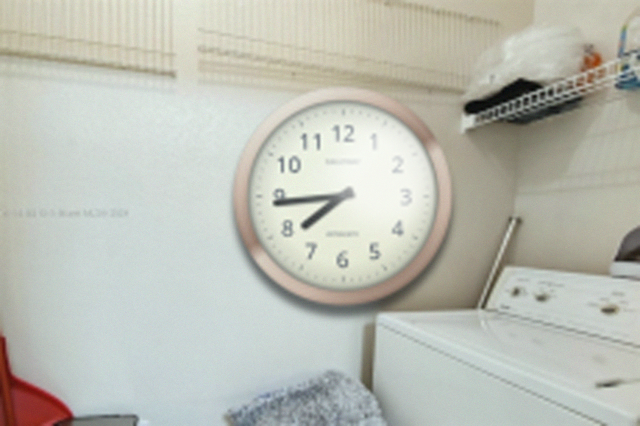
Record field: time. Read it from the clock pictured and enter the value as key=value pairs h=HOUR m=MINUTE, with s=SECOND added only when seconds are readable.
h=7 m=44
